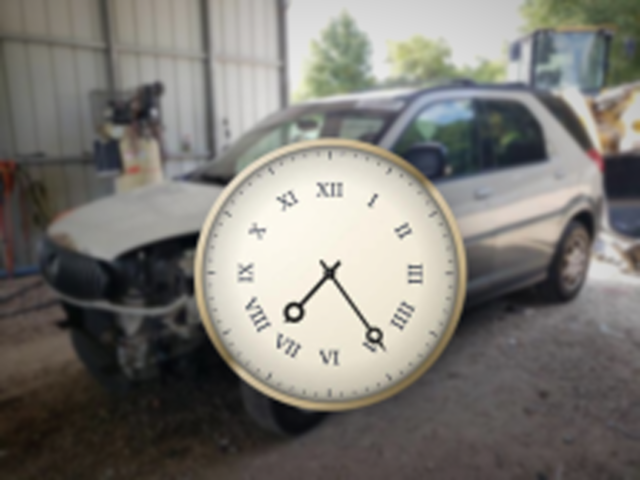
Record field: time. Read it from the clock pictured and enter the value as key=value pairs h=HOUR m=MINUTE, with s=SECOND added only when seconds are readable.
h=7 m=24
